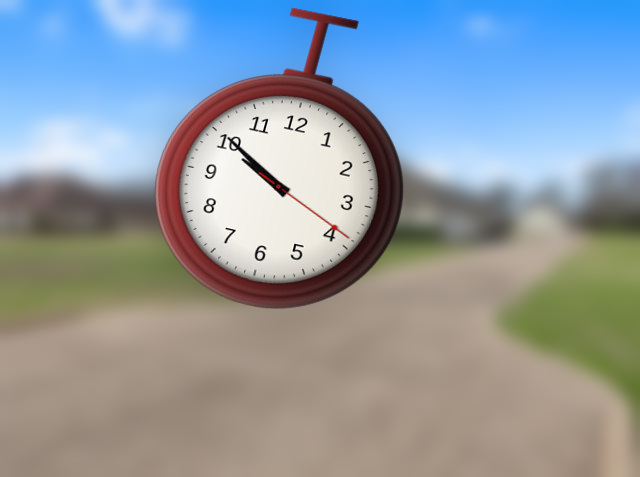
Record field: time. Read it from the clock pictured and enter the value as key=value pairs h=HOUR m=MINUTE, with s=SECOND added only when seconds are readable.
h=9 m=50 s=19
